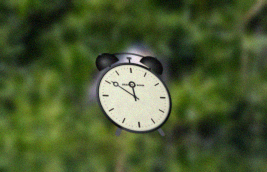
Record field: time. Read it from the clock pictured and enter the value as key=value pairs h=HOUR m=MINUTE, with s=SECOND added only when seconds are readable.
h=11 m=51
